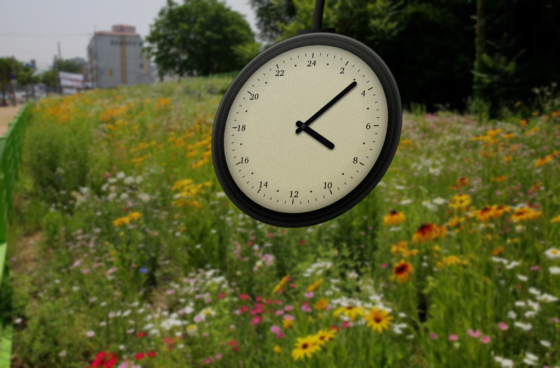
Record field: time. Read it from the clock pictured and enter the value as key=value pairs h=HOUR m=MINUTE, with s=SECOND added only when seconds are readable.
h=8 m=8
